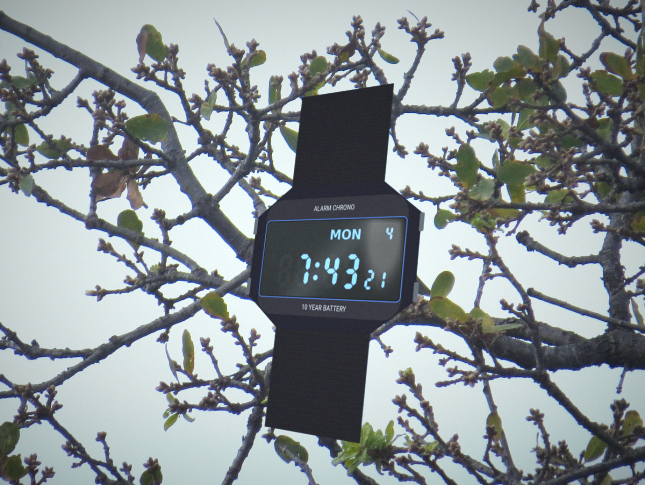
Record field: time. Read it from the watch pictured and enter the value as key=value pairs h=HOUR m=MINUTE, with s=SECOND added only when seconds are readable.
h=7 m=43 s=21
